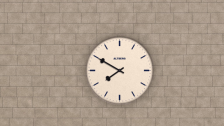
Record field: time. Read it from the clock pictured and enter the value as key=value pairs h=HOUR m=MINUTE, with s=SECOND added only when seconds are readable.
h=7 m=50
